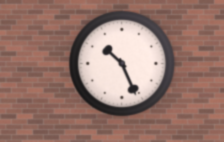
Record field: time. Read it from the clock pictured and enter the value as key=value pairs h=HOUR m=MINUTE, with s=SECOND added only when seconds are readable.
h=10 m=26
